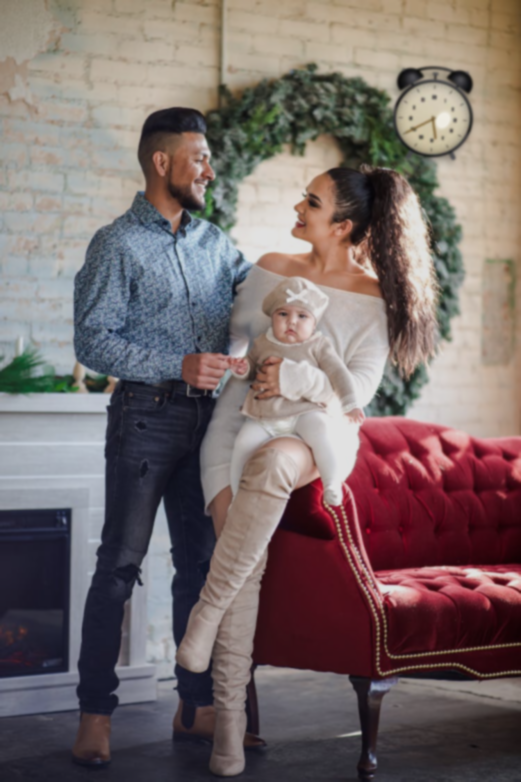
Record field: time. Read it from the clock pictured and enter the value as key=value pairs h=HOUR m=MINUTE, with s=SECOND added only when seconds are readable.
h=5 m=40
